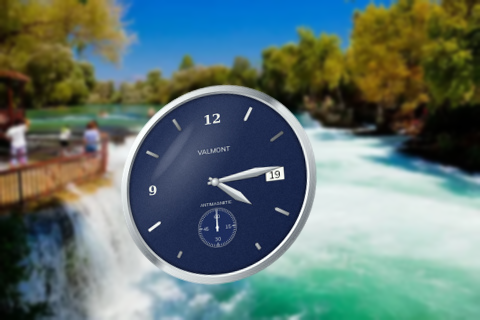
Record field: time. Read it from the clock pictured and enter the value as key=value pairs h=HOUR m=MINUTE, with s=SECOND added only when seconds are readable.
h=4 m=14
